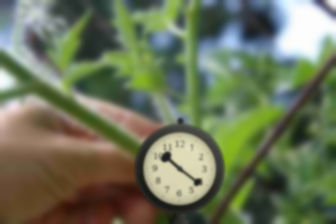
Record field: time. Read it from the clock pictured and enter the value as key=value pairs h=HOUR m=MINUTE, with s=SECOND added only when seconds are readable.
h=10 m=21
